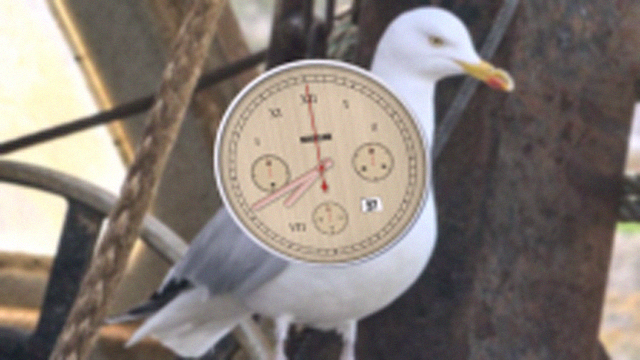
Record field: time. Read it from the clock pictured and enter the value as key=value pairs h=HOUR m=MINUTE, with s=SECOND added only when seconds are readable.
h=7 m=41
